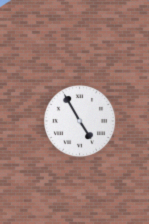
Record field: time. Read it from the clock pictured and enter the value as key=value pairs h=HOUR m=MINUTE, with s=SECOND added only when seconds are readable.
h=4 m=55
